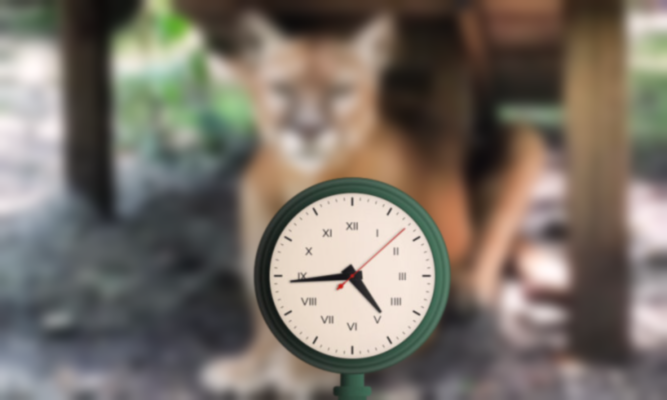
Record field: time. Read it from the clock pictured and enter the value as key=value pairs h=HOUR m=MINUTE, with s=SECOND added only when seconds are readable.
h=4 m=44 s=8
